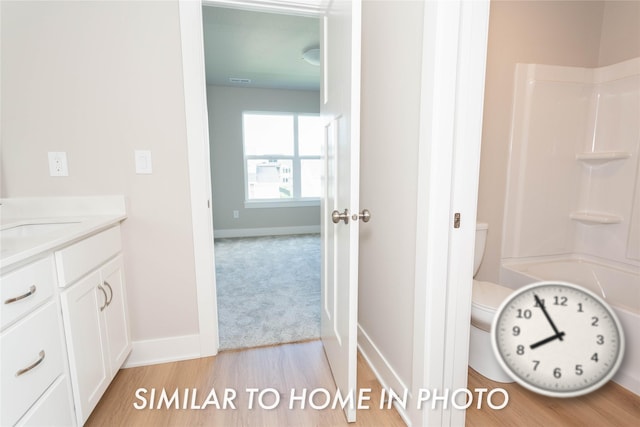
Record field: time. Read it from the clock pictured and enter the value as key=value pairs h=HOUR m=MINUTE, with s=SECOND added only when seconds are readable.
h=7 m=55
